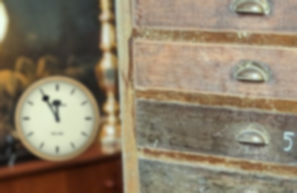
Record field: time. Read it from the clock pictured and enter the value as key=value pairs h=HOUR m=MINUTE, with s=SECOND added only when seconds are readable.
h=11 m=55
